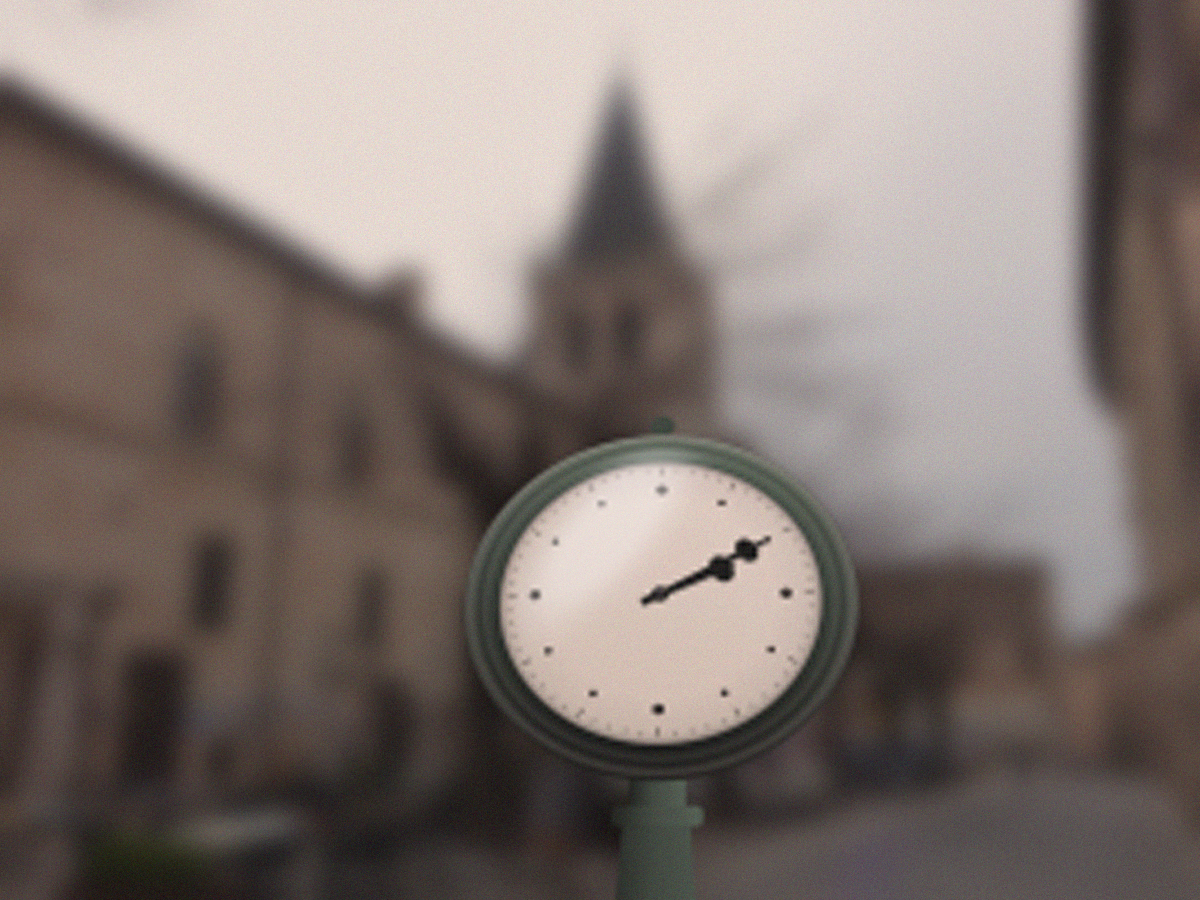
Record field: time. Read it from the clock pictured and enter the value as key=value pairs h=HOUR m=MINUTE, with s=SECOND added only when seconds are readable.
h=2 m=10
